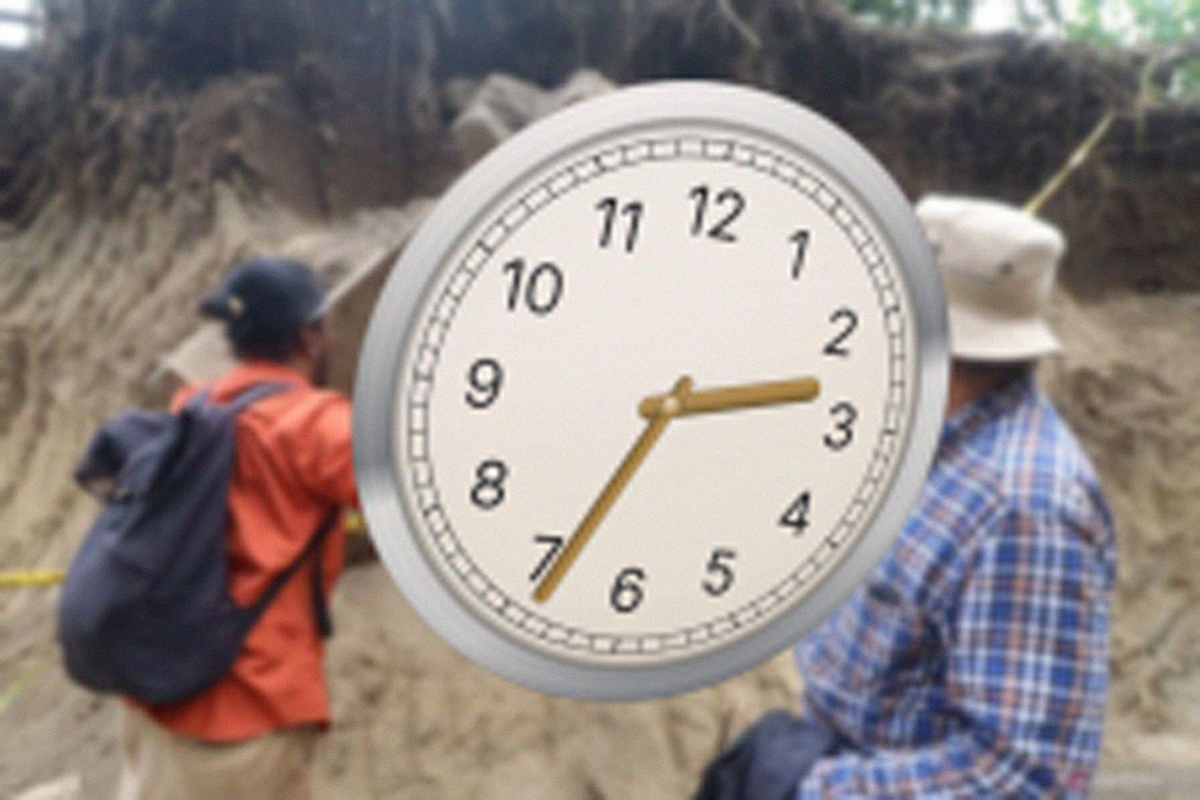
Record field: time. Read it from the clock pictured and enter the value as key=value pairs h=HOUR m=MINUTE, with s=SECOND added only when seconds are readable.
h=2 m=34
